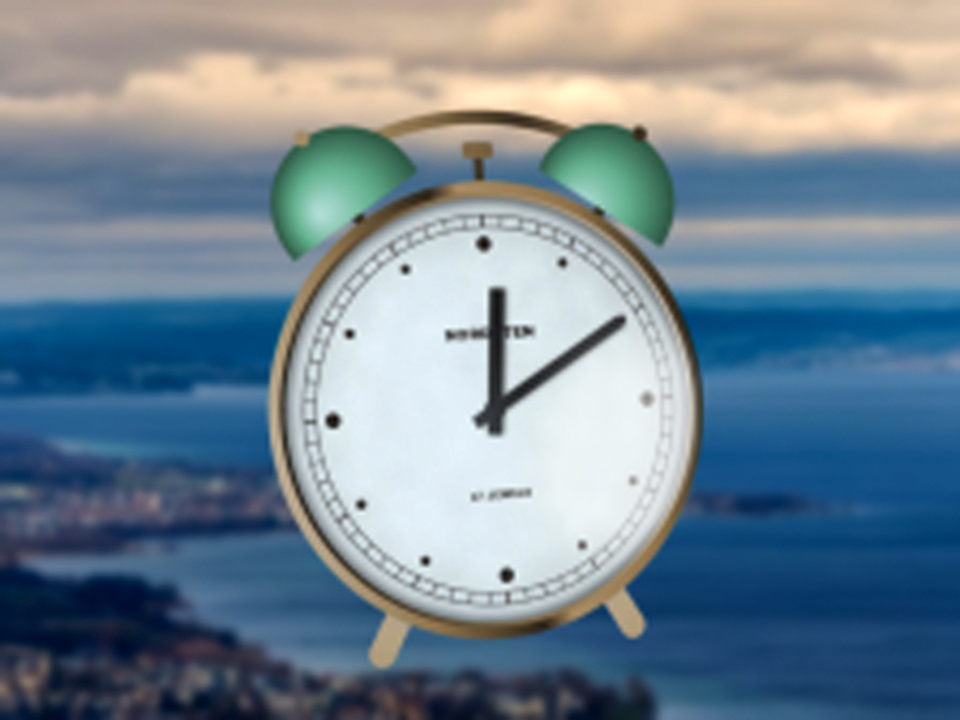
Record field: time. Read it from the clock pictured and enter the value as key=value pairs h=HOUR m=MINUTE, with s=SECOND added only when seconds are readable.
h=12 m=10
